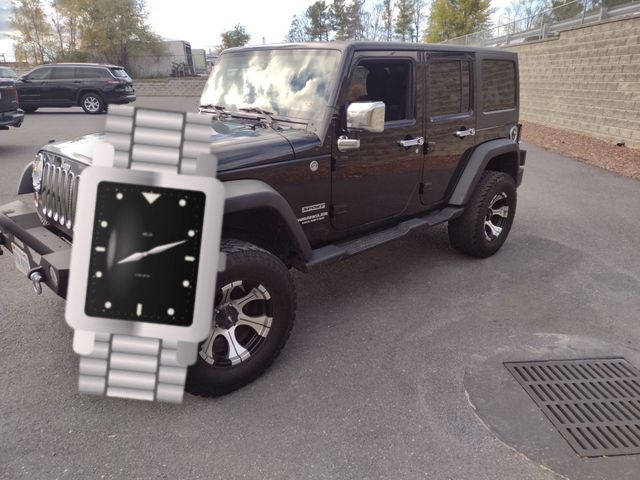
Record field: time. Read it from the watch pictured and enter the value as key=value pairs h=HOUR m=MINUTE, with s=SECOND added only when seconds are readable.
h=8 m=11
